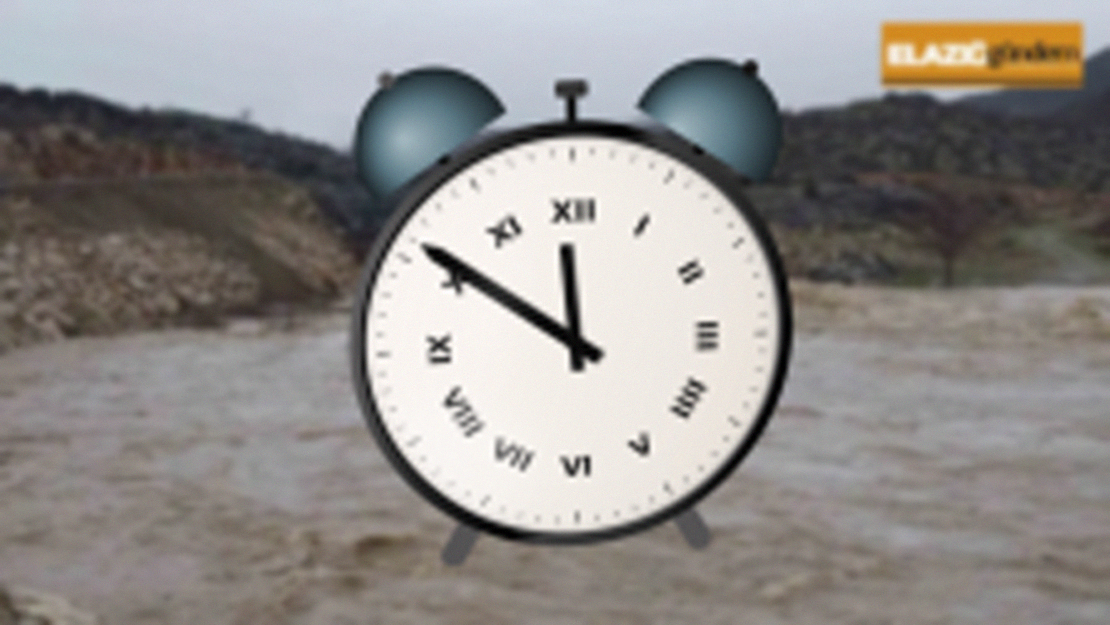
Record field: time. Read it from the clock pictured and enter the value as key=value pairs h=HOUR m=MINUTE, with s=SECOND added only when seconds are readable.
h=11 m=51
